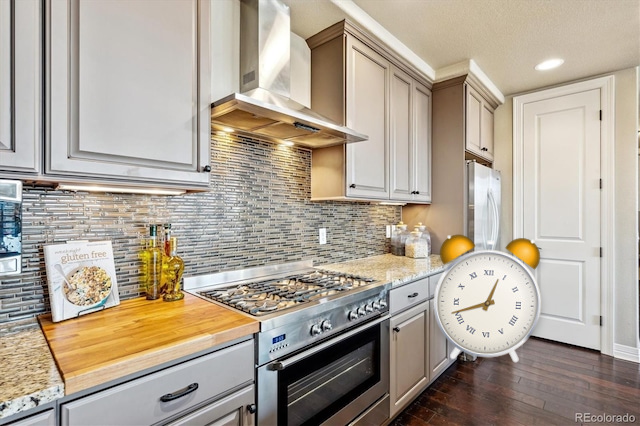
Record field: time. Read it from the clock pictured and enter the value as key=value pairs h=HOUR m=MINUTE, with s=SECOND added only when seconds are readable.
h=12 m=42
